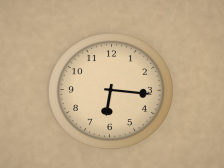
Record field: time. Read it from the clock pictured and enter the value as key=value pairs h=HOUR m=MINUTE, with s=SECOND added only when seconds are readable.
h=6 m=16
